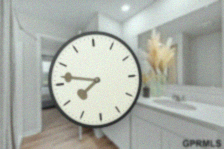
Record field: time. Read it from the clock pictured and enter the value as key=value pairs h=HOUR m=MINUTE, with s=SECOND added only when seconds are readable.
h=7 m=47
